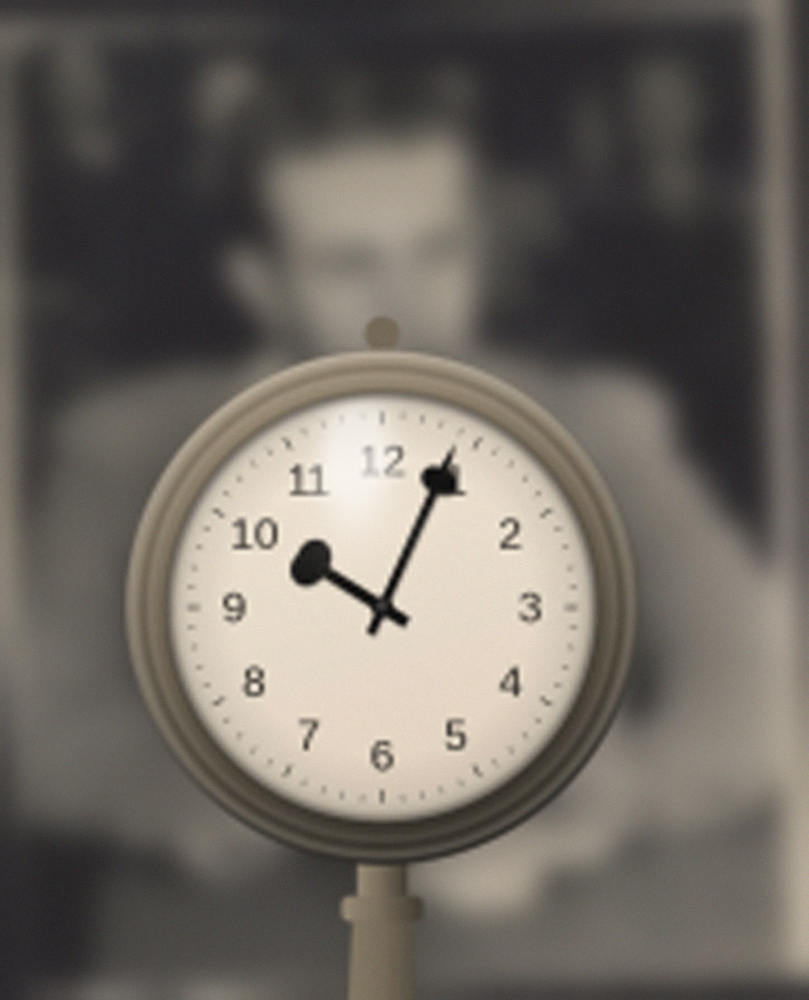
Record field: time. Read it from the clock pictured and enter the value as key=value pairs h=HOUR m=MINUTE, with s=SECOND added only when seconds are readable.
h=10 m=4
